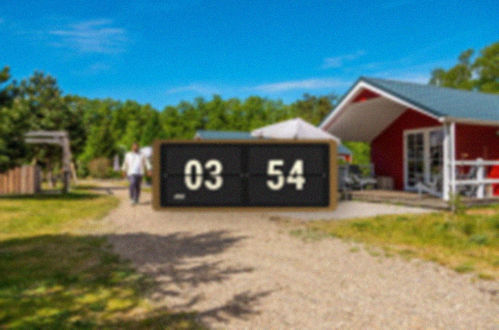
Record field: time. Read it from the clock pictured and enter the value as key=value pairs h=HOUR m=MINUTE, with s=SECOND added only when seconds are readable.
h=3 m=54
